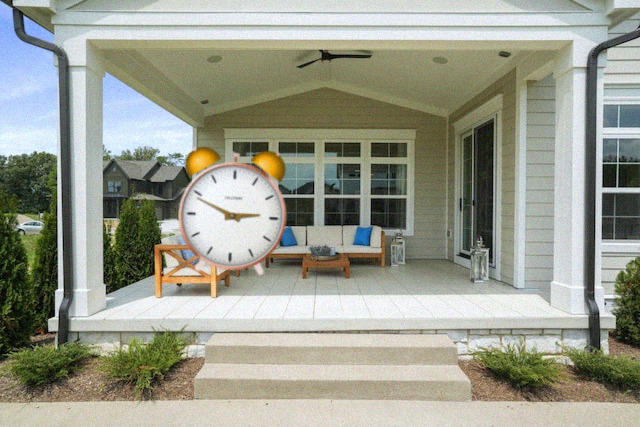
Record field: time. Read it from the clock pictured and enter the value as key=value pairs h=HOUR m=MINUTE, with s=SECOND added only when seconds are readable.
h=2 m=49
